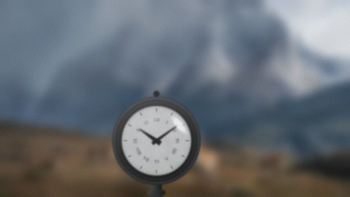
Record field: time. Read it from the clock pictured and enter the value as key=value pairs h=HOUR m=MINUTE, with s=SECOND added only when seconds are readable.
h=10 m=9
